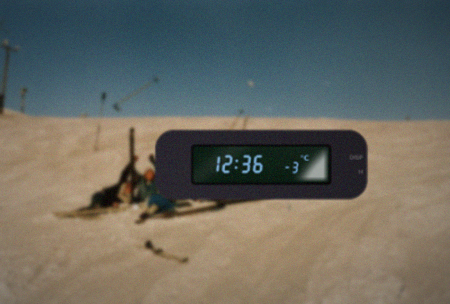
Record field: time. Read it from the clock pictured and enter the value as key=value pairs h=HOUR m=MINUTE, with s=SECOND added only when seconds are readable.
h=12 m=36
